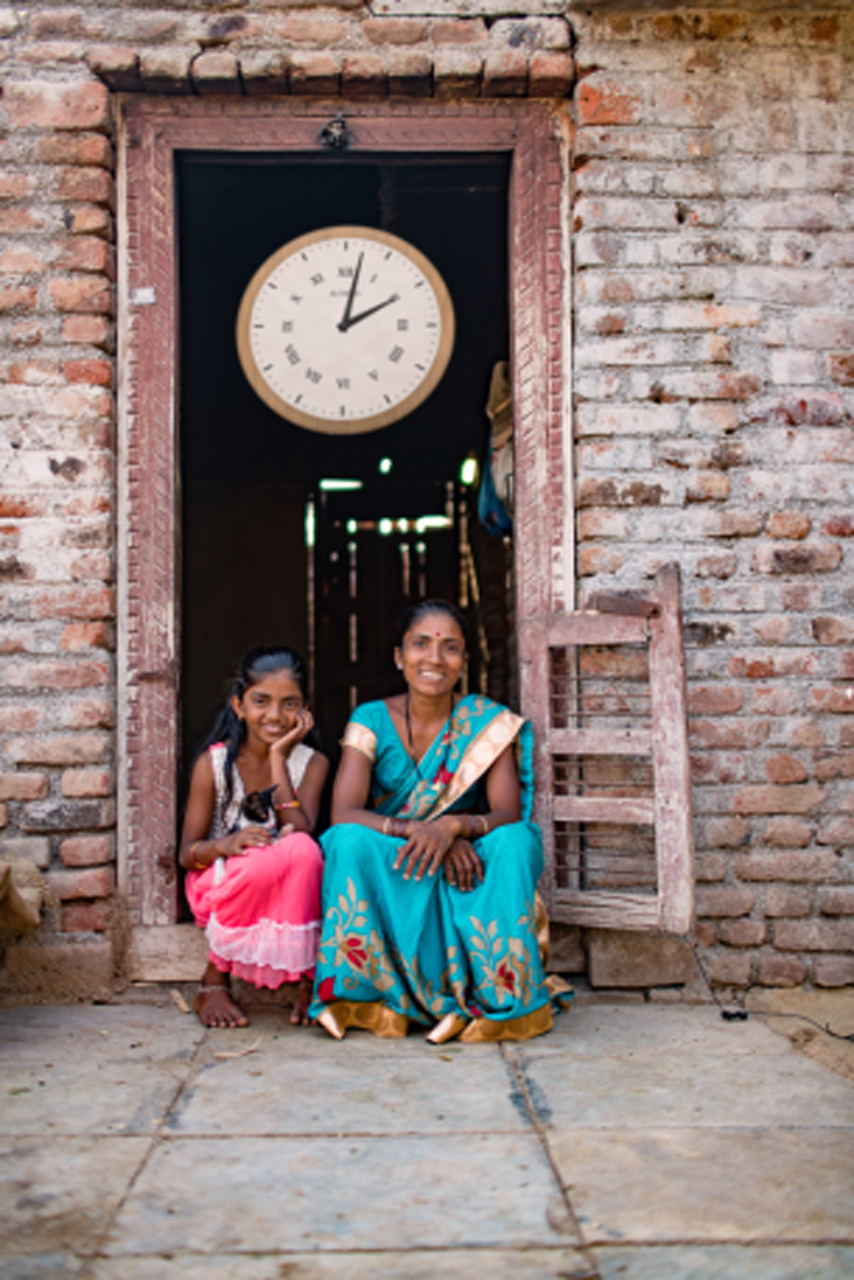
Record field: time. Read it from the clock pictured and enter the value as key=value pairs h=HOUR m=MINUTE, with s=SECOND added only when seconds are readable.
h=2 m=2
